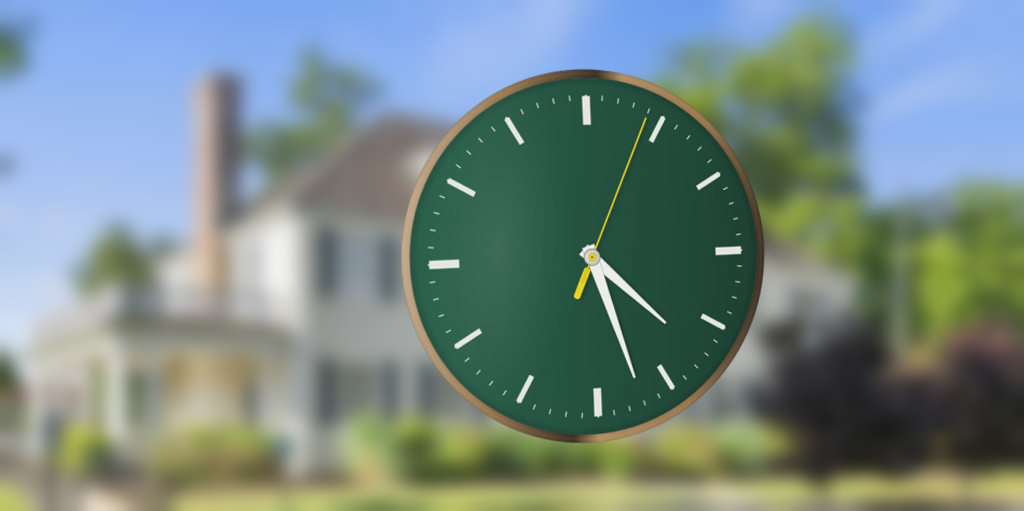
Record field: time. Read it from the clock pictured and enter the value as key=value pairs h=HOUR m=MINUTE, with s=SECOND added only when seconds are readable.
h=4 m=27 s=4
